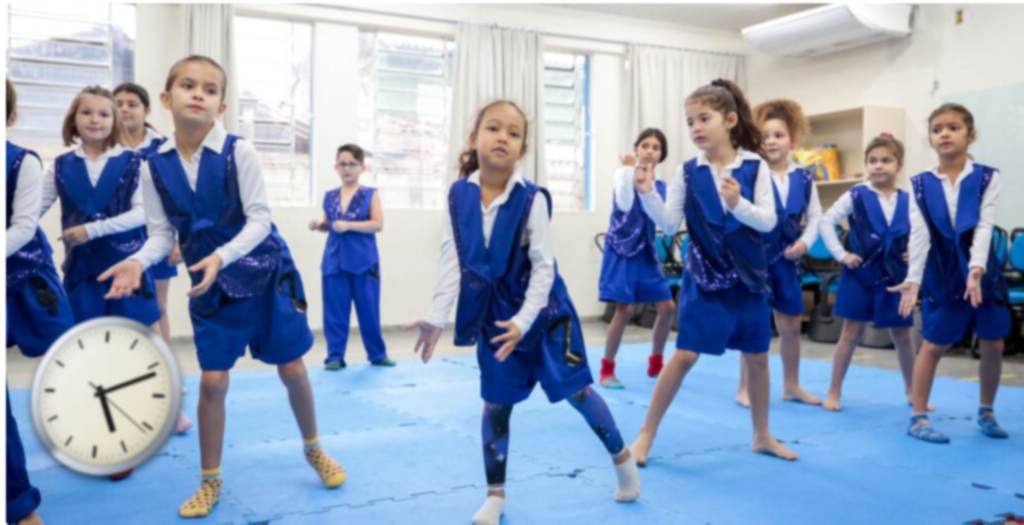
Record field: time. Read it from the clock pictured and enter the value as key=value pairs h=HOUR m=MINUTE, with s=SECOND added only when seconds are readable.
h=5 m=11 s=21
